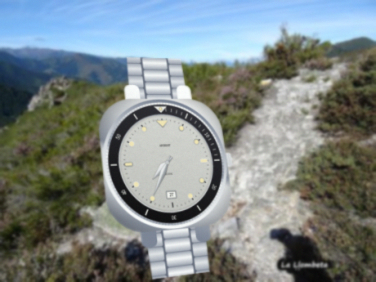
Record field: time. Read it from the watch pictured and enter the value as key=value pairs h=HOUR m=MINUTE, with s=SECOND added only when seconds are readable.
h=7 m=35
